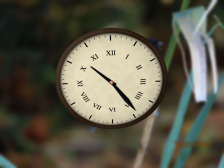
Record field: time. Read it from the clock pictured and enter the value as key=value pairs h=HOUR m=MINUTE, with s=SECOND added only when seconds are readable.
h=10 m=24
